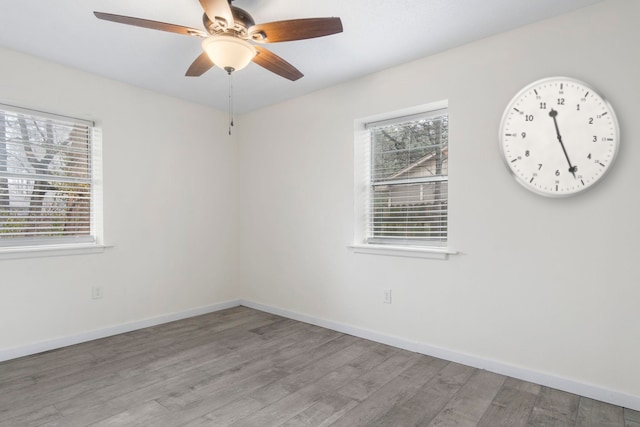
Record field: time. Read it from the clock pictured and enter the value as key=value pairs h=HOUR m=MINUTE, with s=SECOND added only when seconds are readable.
h=11 m=26
